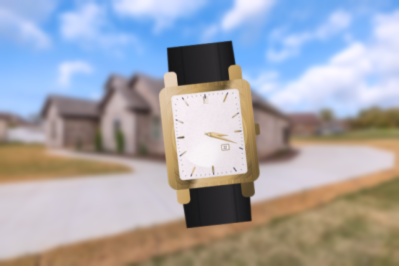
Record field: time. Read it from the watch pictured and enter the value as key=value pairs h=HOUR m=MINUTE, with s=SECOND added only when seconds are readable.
h=3 m=19
